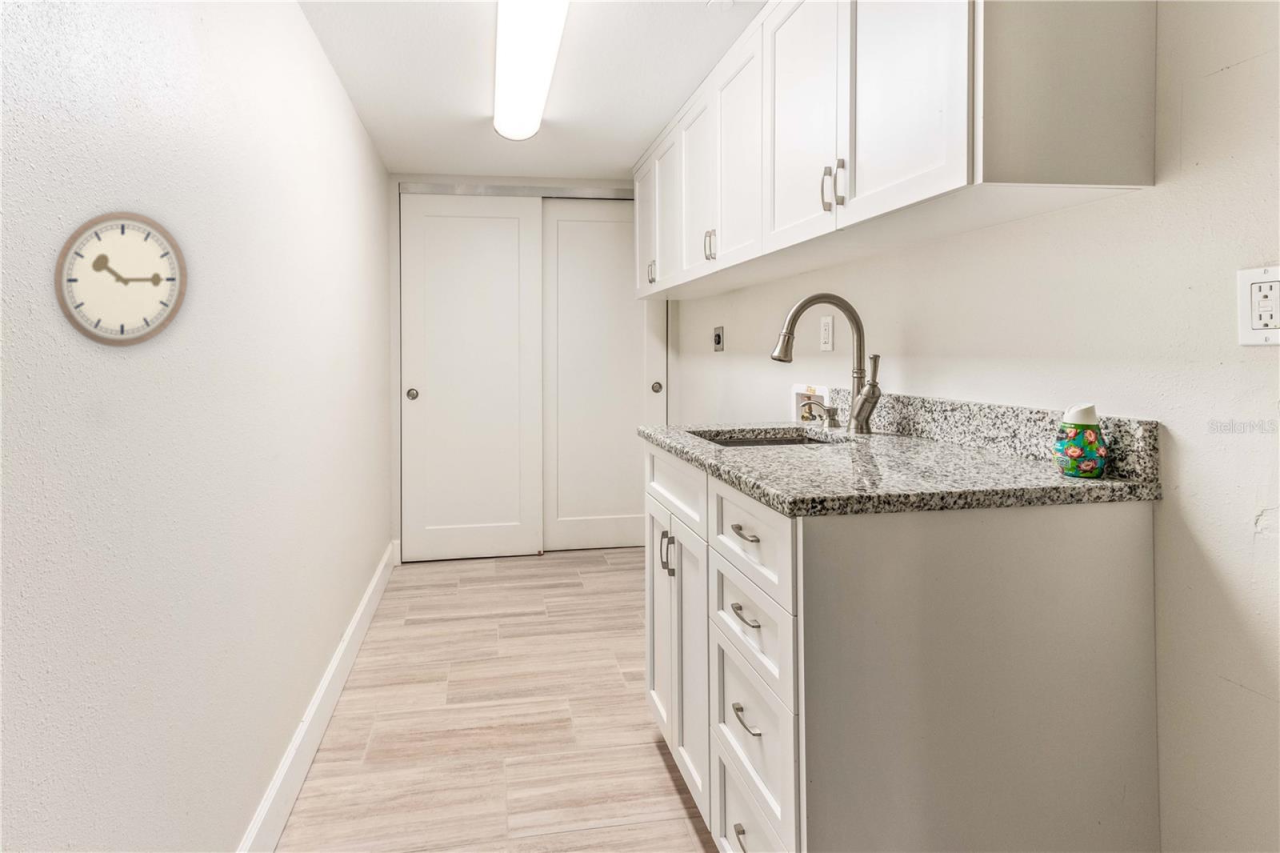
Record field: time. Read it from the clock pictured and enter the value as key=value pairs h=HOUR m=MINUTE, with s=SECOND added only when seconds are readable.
h=10 m=15
